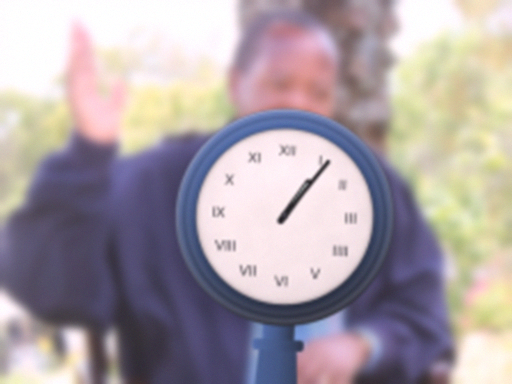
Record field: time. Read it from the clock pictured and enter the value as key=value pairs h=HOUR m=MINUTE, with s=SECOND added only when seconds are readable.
h=1 m=6
